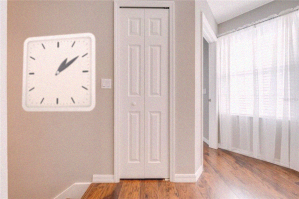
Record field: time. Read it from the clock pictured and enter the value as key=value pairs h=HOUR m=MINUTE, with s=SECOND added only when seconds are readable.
h=1 m=9
